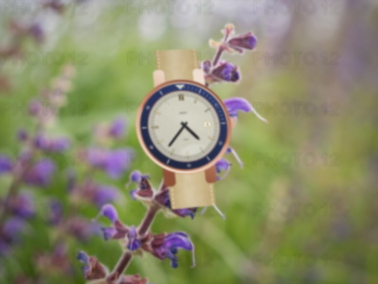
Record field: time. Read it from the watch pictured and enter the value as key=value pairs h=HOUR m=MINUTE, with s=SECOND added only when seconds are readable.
h=4 m=37
